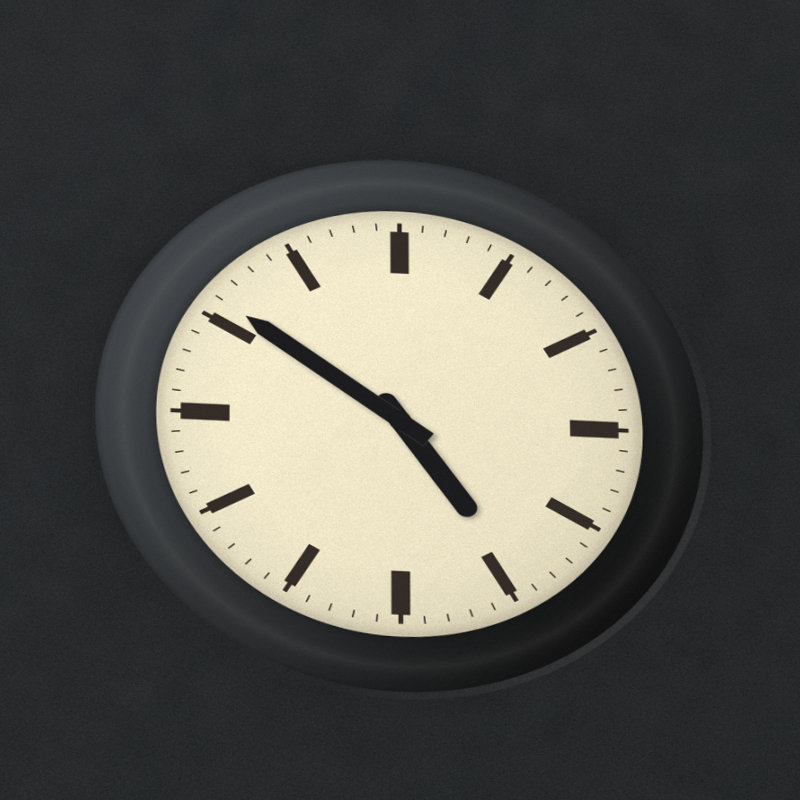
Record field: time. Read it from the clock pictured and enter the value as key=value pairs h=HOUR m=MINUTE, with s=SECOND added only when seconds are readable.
h=4 m=51
